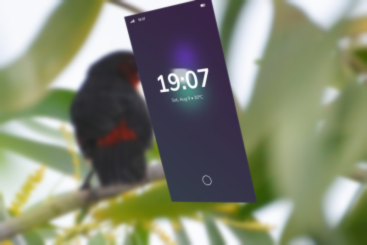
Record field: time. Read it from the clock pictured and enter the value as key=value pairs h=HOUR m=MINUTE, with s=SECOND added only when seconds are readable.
h=19 m=7
